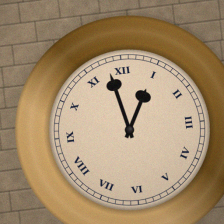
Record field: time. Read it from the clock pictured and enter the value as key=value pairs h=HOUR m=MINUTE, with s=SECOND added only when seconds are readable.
h=12 m=58
